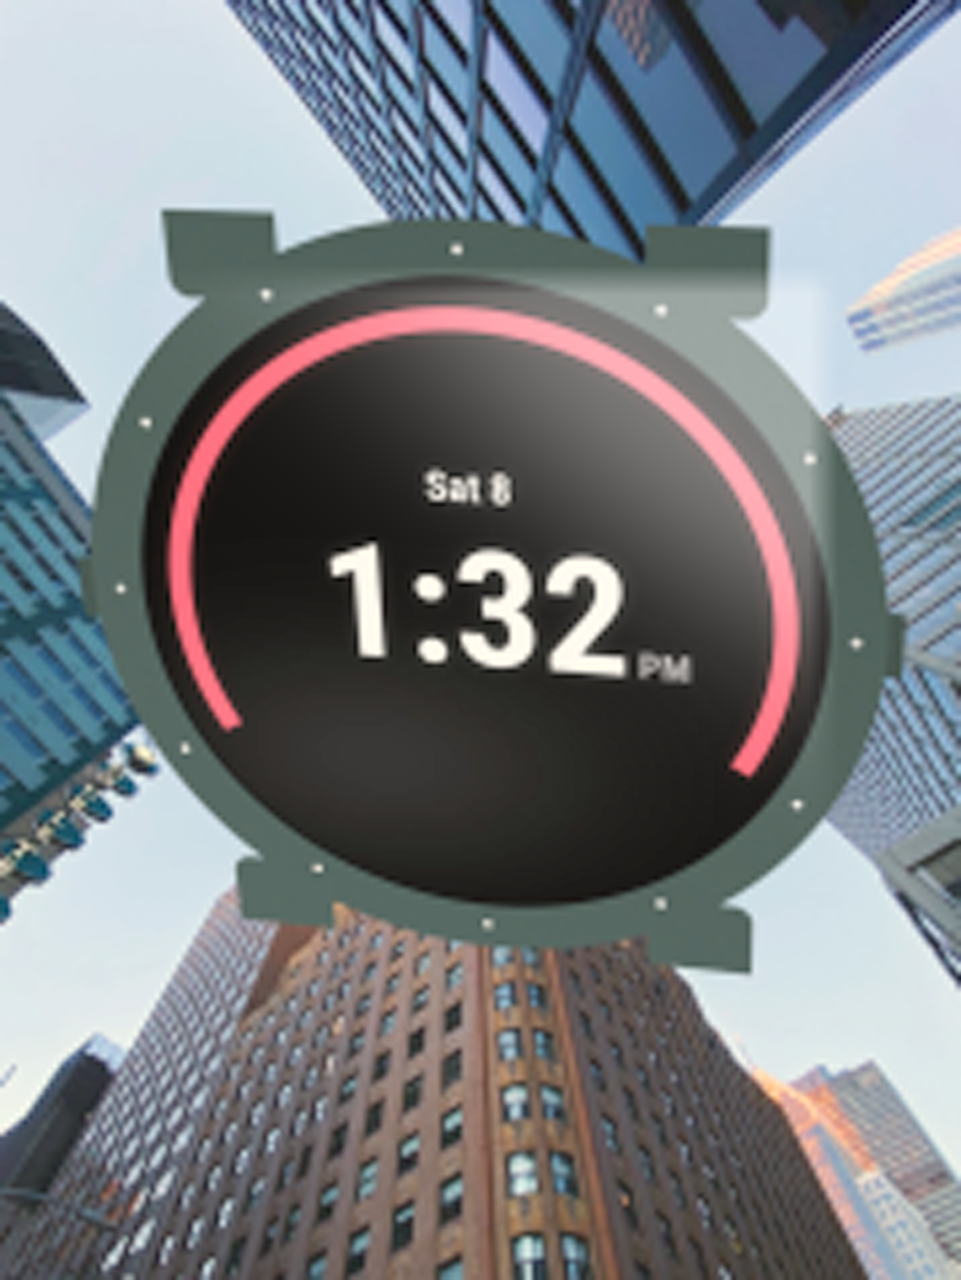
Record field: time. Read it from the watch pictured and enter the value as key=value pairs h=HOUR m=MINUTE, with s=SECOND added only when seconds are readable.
h=1 m=32
